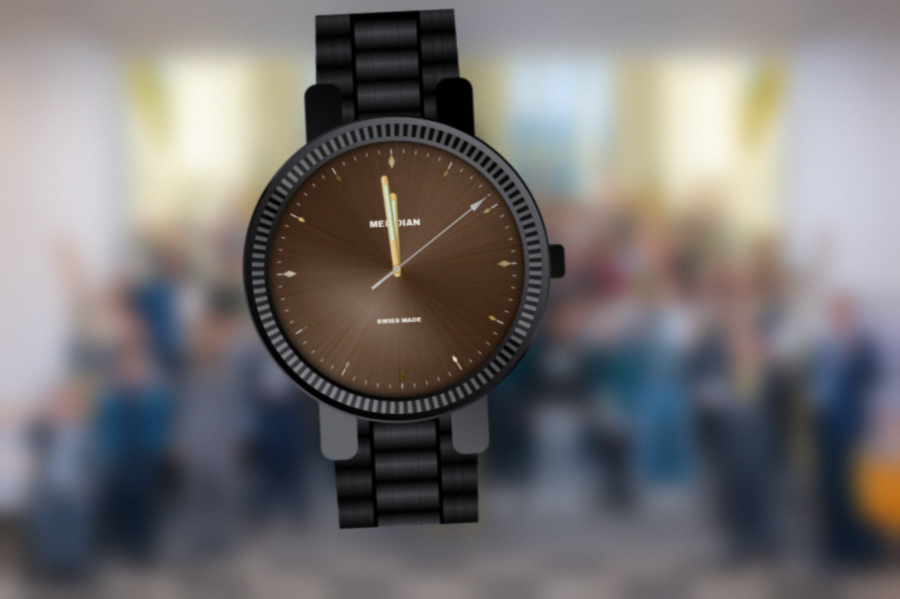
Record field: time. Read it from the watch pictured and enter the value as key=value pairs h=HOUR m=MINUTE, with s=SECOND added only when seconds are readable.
h=11 m=59 s=9
